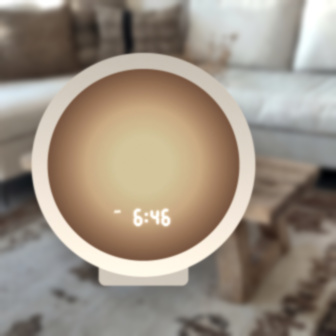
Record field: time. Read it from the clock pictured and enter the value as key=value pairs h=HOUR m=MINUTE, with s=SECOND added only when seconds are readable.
h=6 m=46
